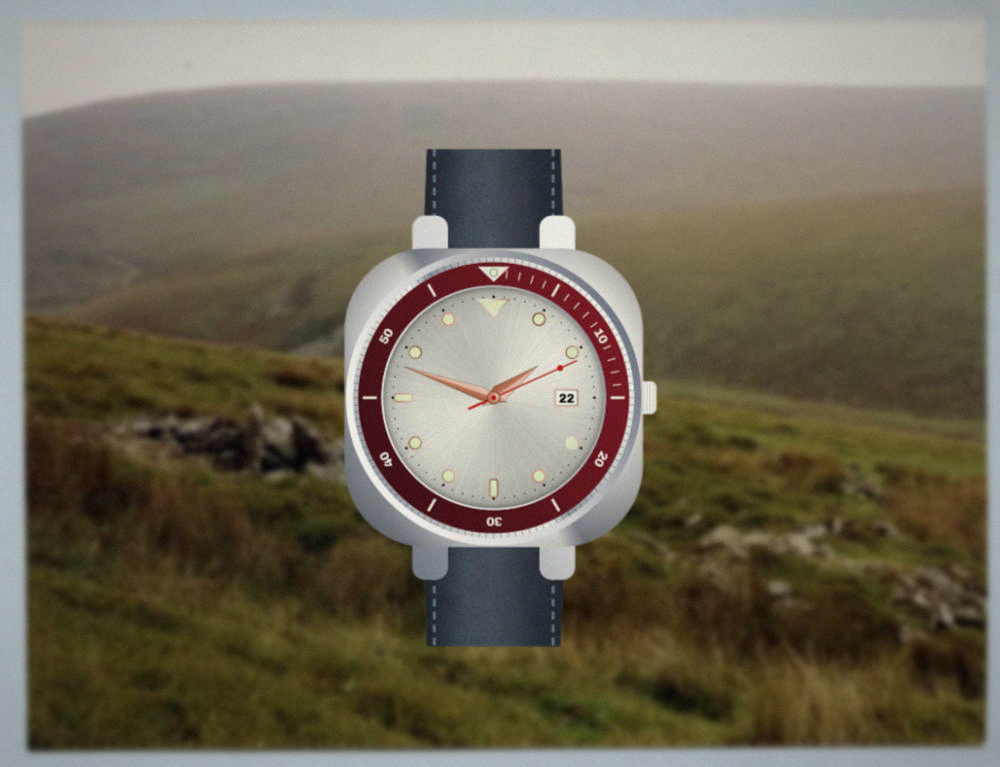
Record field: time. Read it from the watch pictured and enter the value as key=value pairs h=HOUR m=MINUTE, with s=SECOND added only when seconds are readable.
h=1 m=48 s=11
